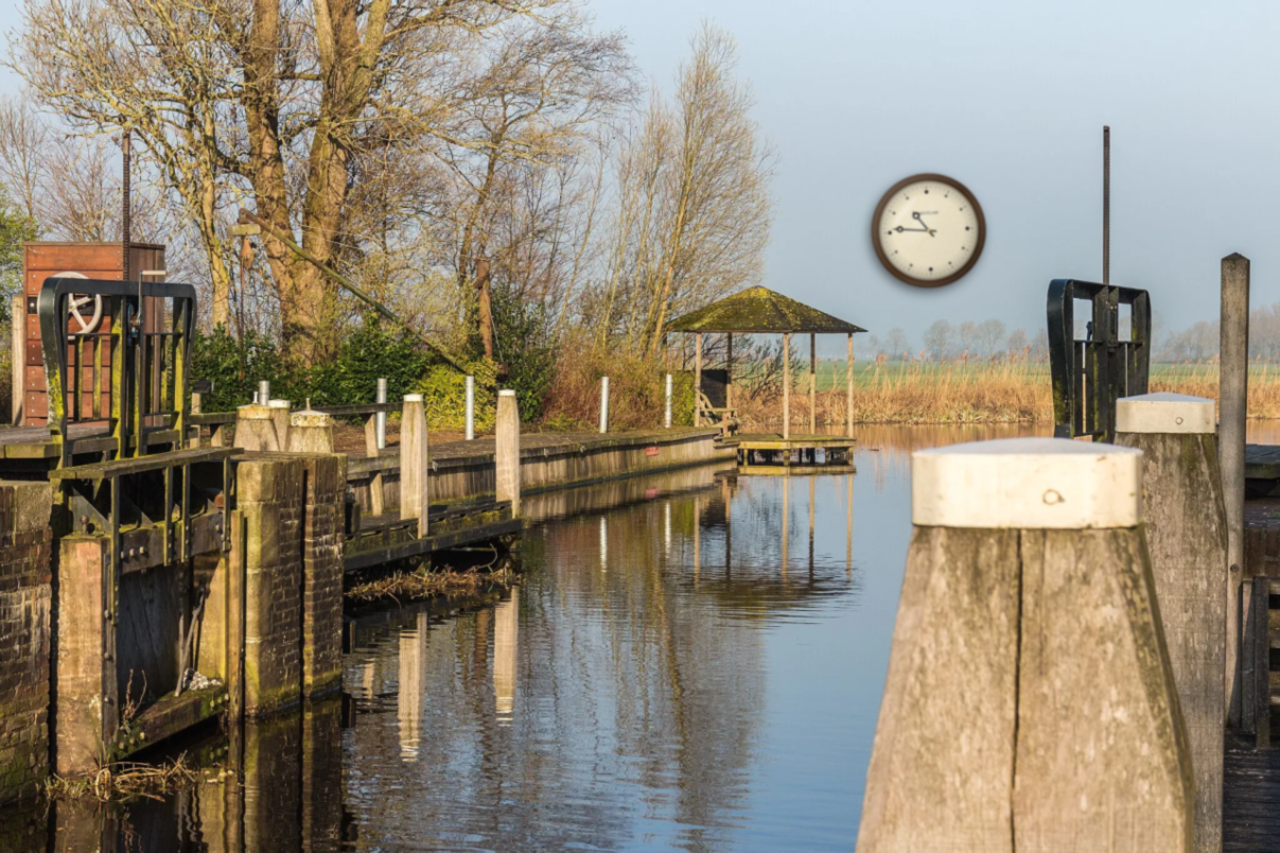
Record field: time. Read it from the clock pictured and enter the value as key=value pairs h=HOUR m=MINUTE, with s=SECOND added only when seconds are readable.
h=10 m=46
